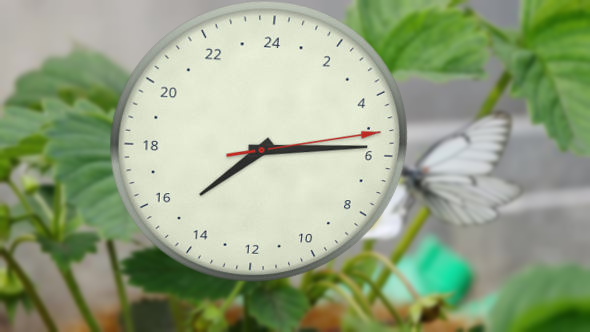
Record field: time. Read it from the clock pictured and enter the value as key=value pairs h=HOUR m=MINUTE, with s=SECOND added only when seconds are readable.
h=15 m=14 s=13
